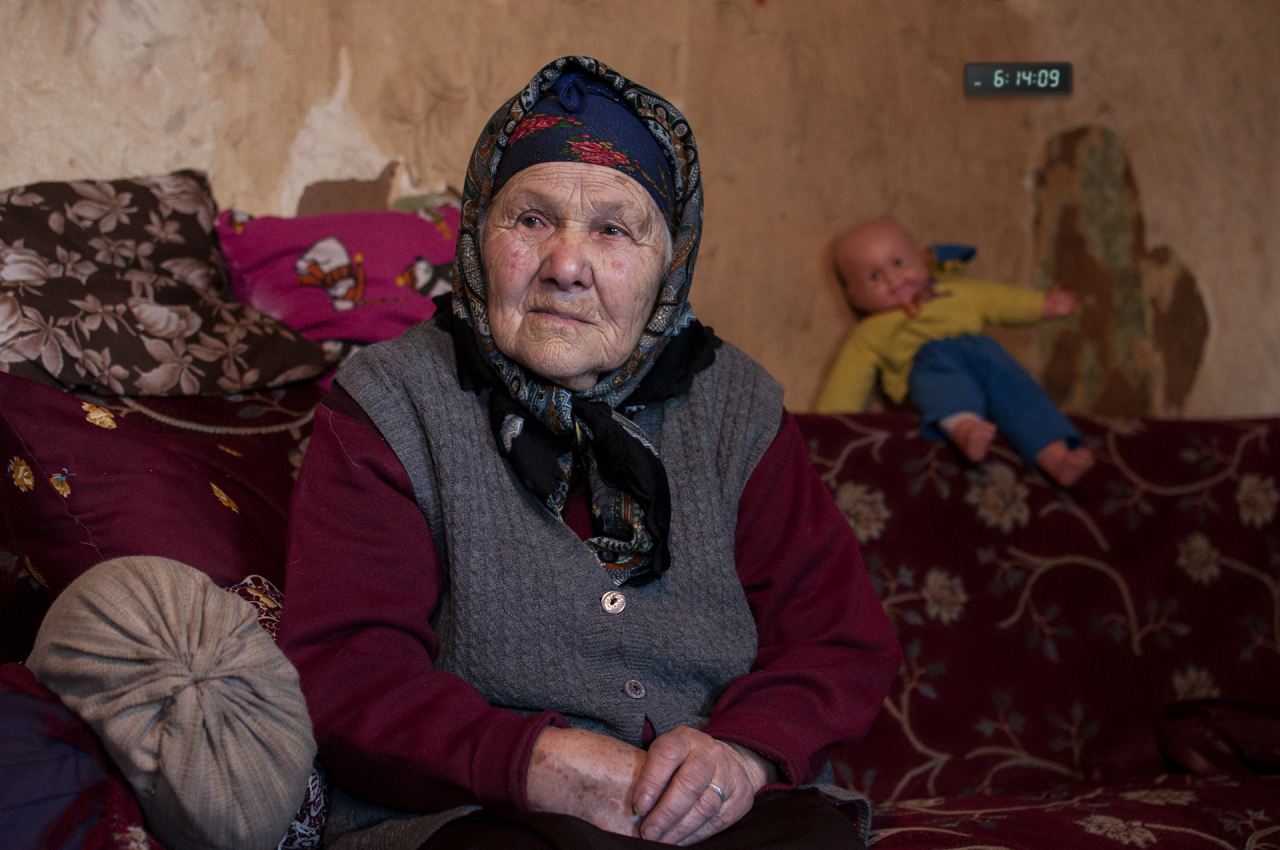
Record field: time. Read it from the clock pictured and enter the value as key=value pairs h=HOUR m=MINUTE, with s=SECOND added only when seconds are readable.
h=6 m=14 s=9
